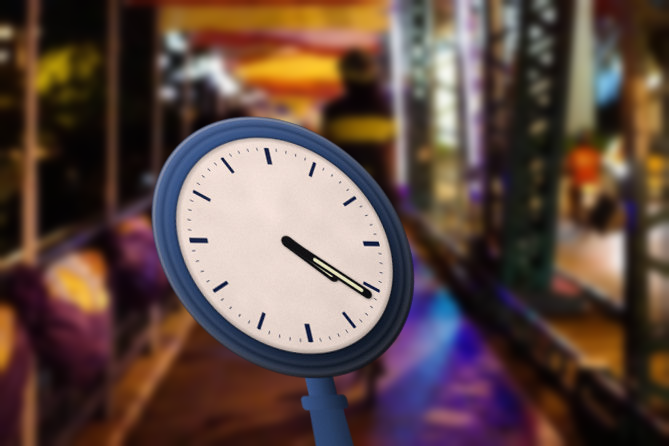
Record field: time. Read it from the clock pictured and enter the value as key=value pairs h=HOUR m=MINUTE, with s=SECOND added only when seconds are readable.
h=4 m=21
